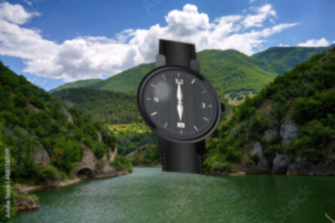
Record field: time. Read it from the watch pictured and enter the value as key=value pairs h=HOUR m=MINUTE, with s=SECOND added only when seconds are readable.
h=6 m=0
